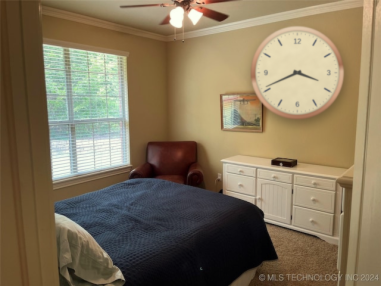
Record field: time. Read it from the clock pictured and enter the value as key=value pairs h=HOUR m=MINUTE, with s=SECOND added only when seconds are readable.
h=3 m=41
